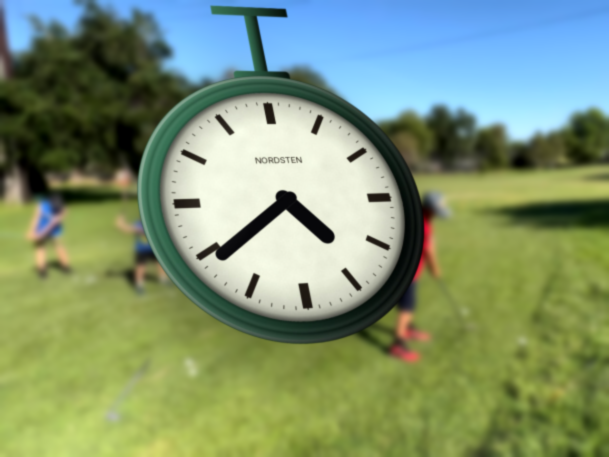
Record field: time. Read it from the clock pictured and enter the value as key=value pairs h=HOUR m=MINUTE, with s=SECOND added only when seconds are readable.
h=4 m=39
